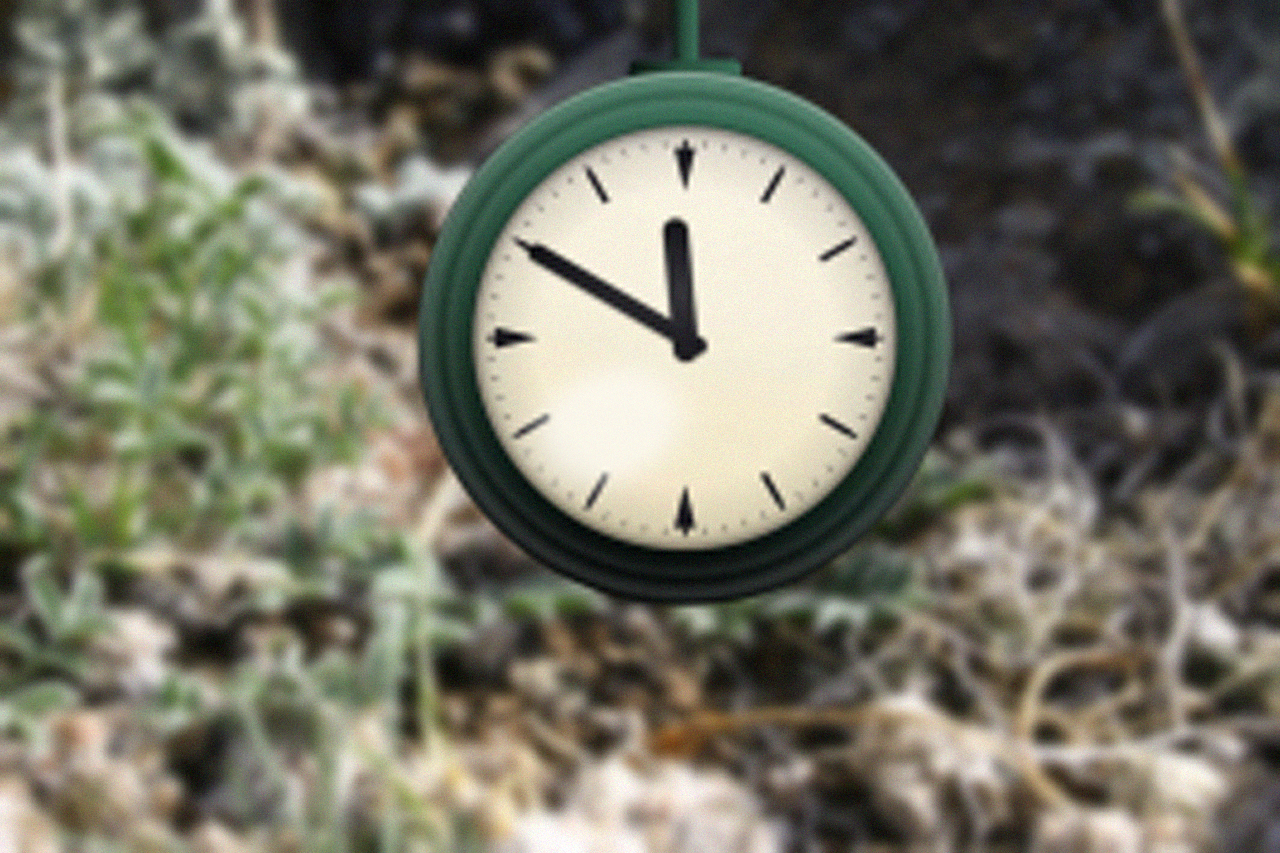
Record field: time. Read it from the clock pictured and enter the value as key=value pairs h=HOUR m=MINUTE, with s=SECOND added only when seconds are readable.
h=11 m=50
